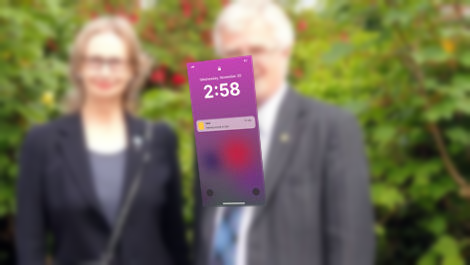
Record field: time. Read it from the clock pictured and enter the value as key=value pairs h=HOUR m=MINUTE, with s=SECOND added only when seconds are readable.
h=2 m=58
